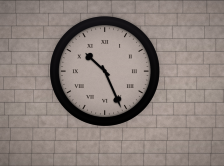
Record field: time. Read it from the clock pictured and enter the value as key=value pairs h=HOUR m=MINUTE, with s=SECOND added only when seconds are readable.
h=10 m=26
